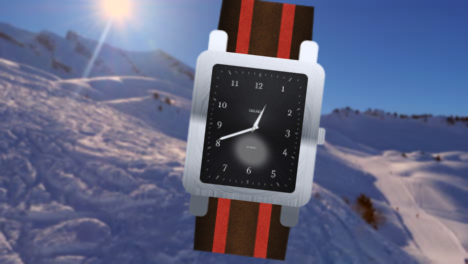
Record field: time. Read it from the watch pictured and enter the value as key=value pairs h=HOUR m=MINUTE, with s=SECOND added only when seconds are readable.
h=12 m=41
